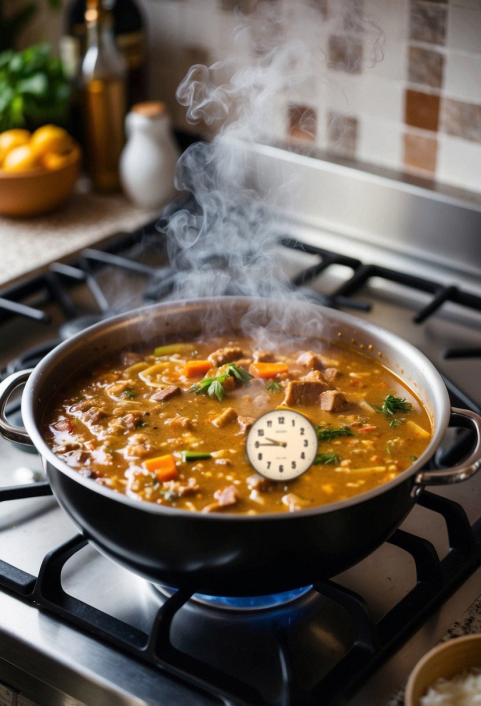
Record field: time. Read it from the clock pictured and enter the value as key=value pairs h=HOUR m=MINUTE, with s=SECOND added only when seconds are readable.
h=9 m=45
